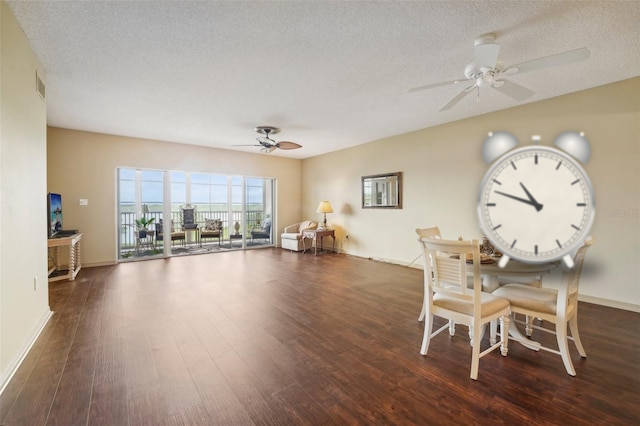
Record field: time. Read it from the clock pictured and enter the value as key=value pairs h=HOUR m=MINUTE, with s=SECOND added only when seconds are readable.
h=10 m=48
